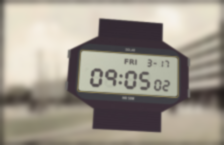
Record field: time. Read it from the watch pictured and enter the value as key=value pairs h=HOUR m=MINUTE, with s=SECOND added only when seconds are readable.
h=9 m=5 s=2
